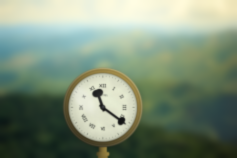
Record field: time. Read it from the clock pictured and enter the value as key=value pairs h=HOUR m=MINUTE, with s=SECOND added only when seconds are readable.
h=11 m=21
